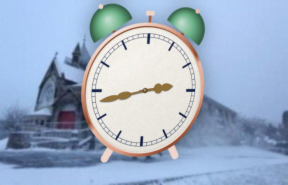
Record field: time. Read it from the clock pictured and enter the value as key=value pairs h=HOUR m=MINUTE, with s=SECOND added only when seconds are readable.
h=2 m=43
